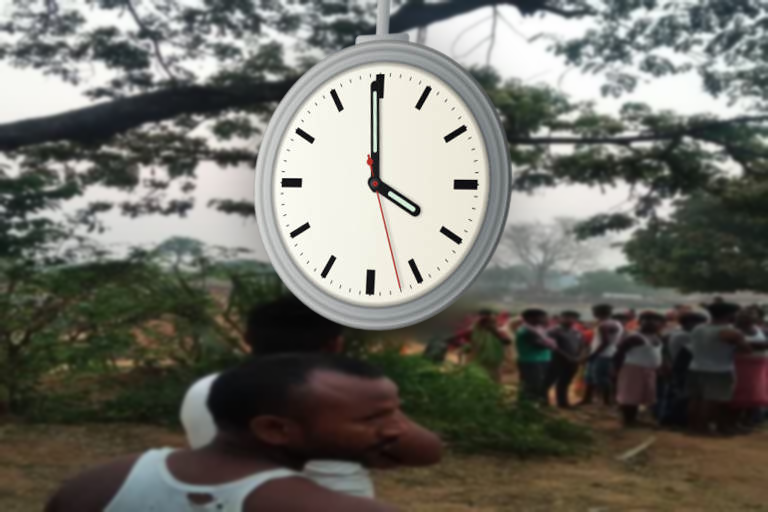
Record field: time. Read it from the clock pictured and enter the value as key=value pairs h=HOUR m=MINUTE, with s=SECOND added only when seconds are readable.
h=3 m=59 s=27
